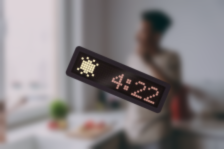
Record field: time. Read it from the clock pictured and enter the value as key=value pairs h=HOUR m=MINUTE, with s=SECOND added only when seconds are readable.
h=4 m=22
